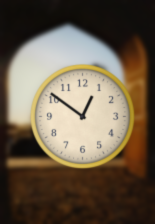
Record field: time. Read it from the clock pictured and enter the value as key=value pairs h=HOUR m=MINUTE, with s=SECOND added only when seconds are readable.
h=12 m=51
